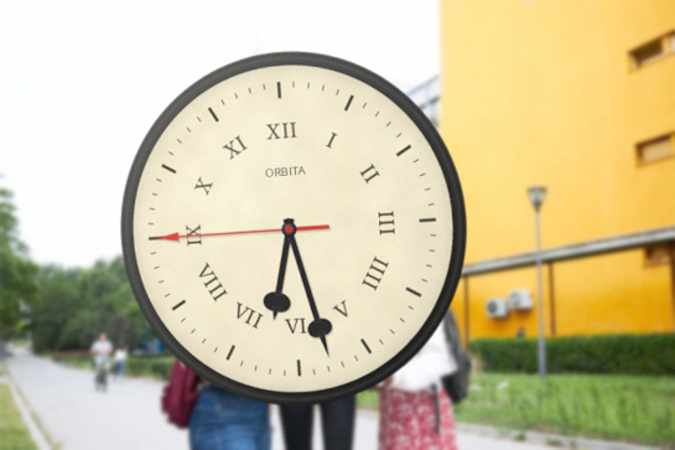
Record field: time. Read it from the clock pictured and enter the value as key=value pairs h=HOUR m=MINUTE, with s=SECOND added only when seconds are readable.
h=6 m=27 s=45
